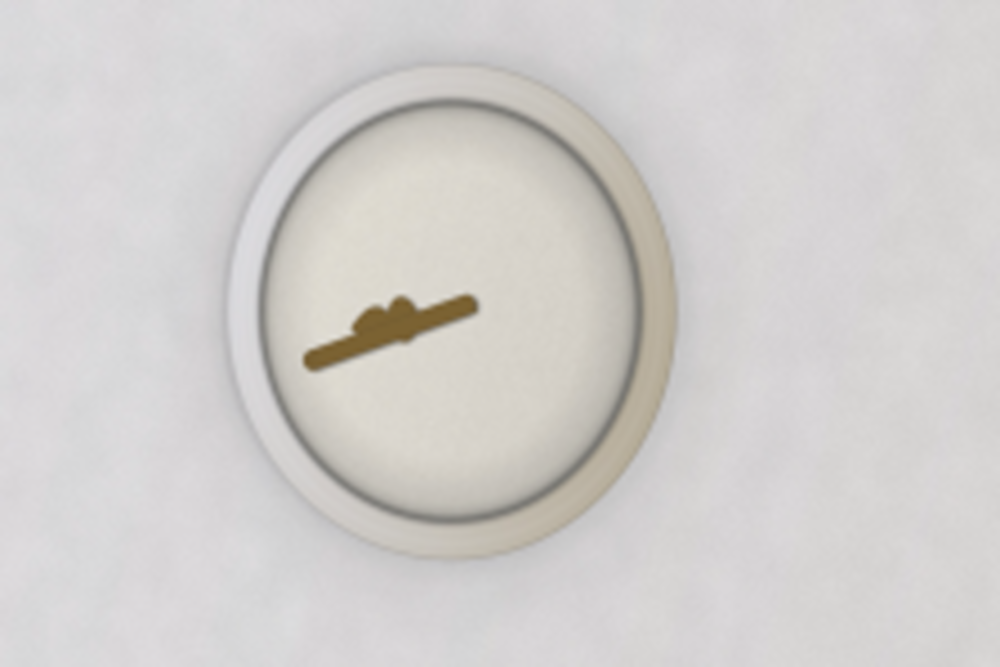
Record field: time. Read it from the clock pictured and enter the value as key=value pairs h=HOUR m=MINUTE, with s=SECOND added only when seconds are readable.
h=8 m=42
